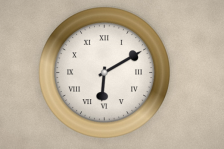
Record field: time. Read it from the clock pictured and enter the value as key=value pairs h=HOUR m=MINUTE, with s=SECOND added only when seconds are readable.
h=6 m=10
